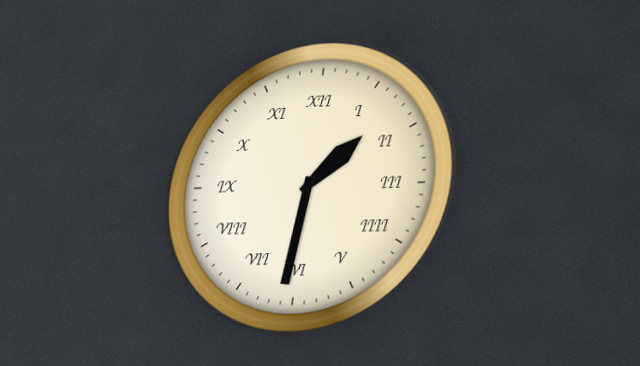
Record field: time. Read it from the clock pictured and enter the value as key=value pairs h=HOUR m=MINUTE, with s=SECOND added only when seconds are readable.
h=1 m=31
